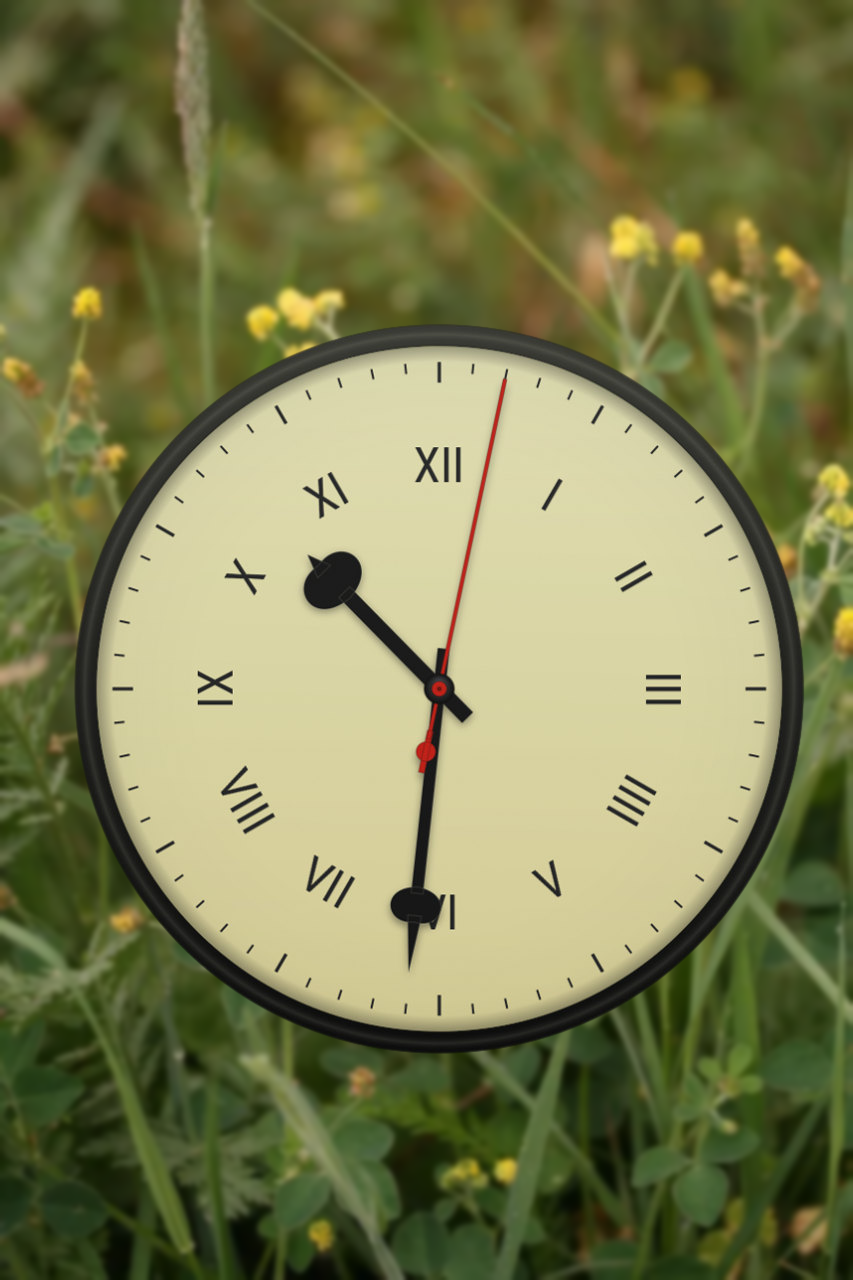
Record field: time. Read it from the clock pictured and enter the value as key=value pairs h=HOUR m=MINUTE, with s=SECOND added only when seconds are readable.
h=10 m=31 s=2
